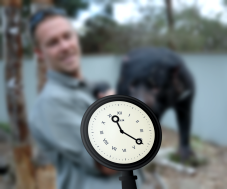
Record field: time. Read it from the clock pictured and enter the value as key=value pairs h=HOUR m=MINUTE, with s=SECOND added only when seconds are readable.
h=11 m=21
